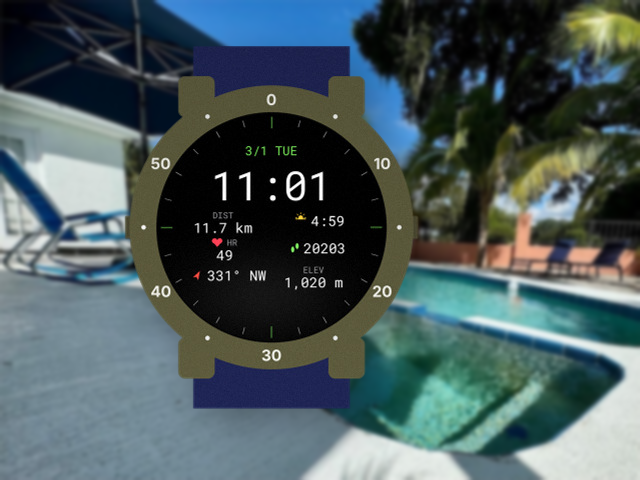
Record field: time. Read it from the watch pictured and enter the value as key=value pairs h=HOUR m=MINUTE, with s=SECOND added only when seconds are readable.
h=11 m=1
